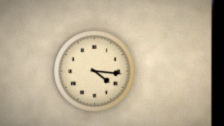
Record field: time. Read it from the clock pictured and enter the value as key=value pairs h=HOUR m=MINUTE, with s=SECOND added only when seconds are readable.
h=4 m=16
